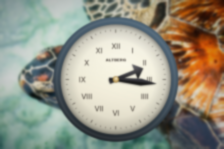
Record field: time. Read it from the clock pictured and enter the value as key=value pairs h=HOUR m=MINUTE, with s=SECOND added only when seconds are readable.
h=2 m=16
